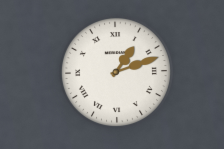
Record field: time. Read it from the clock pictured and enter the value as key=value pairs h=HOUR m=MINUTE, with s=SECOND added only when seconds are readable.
h=1 m=12
